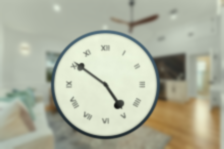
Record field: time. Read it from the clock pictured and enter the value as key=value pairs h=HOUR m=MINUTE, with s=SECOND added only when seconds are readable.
h=4 m=51
